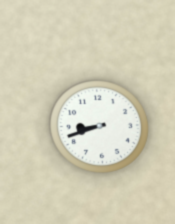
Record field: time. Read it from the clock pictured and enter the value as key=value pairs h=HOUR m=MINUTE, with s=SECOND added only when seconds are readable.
h=8 m=42
